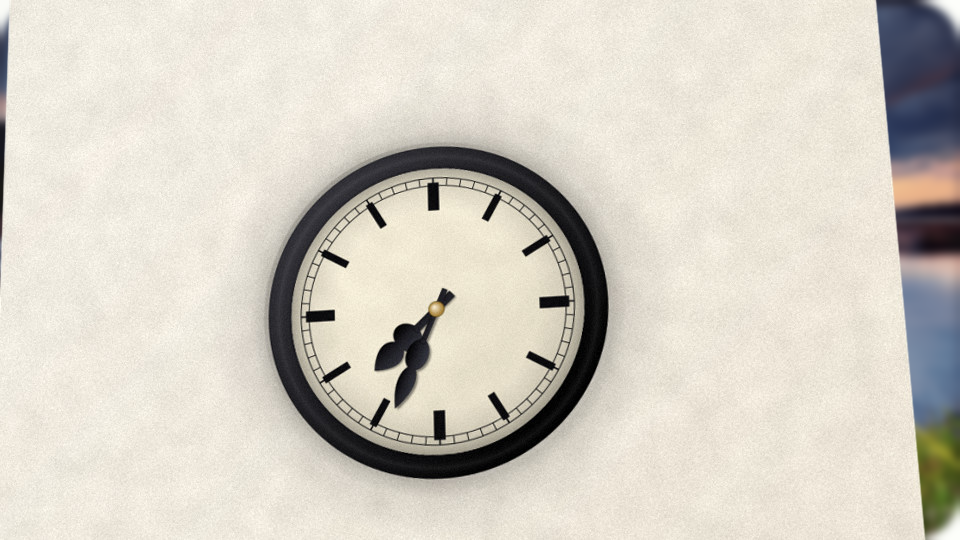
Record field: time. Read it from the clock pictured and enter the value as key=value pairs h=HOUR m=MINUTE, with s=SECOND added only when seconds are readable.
h=7 m=34
